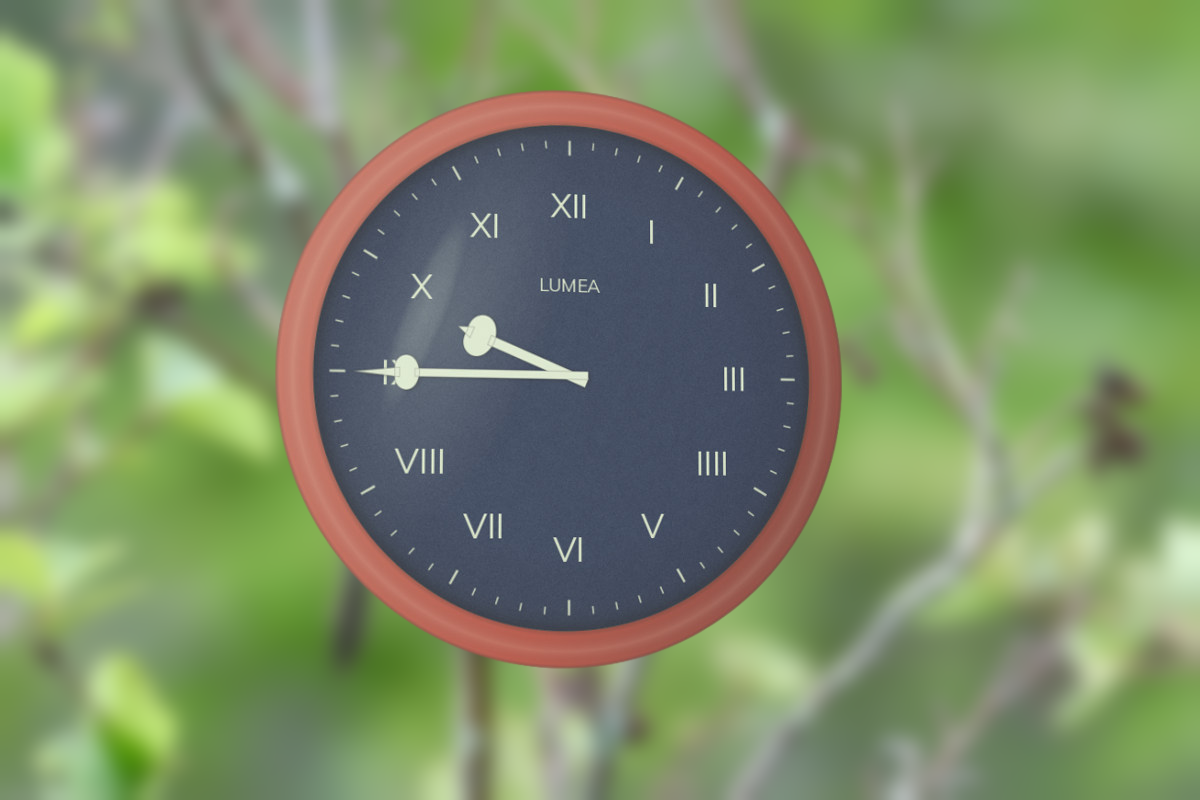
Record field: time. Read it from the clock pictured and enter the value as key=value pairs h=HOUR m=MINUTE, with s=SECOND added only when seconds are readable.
h=9 m=45
